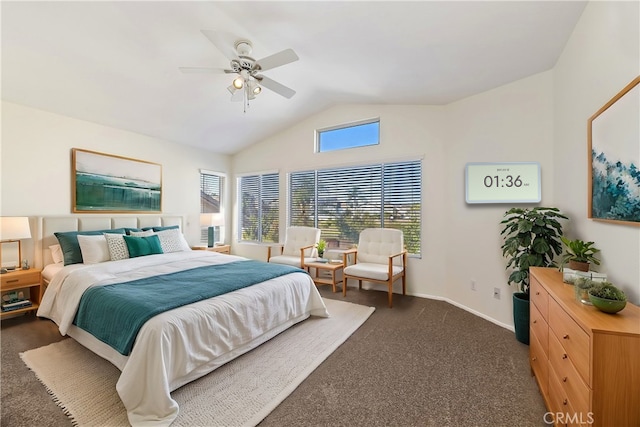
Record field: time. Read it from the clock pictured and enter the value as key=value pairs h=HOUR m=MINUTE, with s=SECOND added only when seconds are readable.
h=1 m=36
